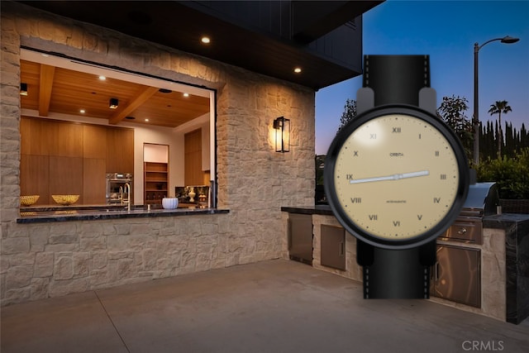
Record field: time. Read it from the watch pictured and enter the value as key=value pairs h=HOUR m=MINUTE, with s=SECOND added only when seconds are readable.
h=2 m=44
